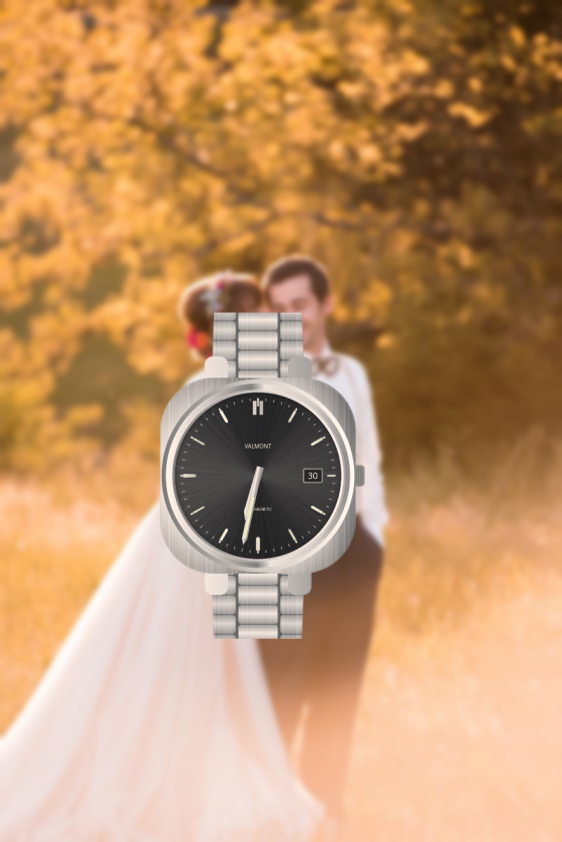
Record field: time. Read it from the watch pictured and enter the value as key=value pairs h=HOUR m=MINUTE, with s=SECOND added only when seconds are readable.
h=6 m=32
